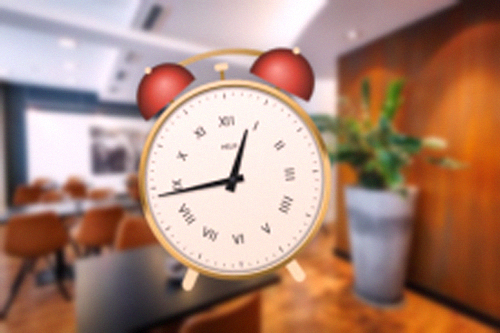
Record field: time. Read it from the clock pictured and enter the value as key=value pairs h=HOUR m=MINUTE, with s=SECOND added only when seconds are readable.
h=12 m=44
